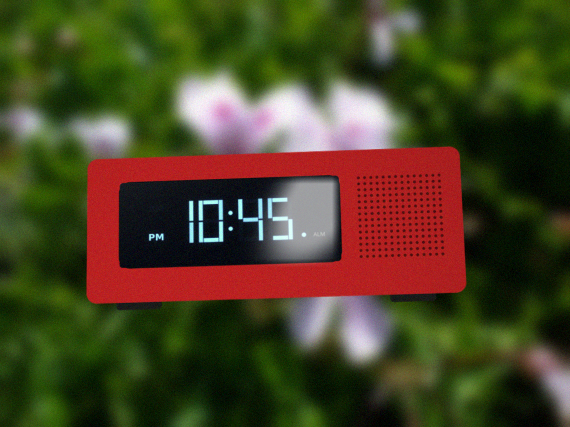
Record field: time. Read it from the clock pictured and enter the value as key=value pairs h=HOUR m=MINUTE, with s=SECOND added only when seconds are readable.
h=10 m=45
